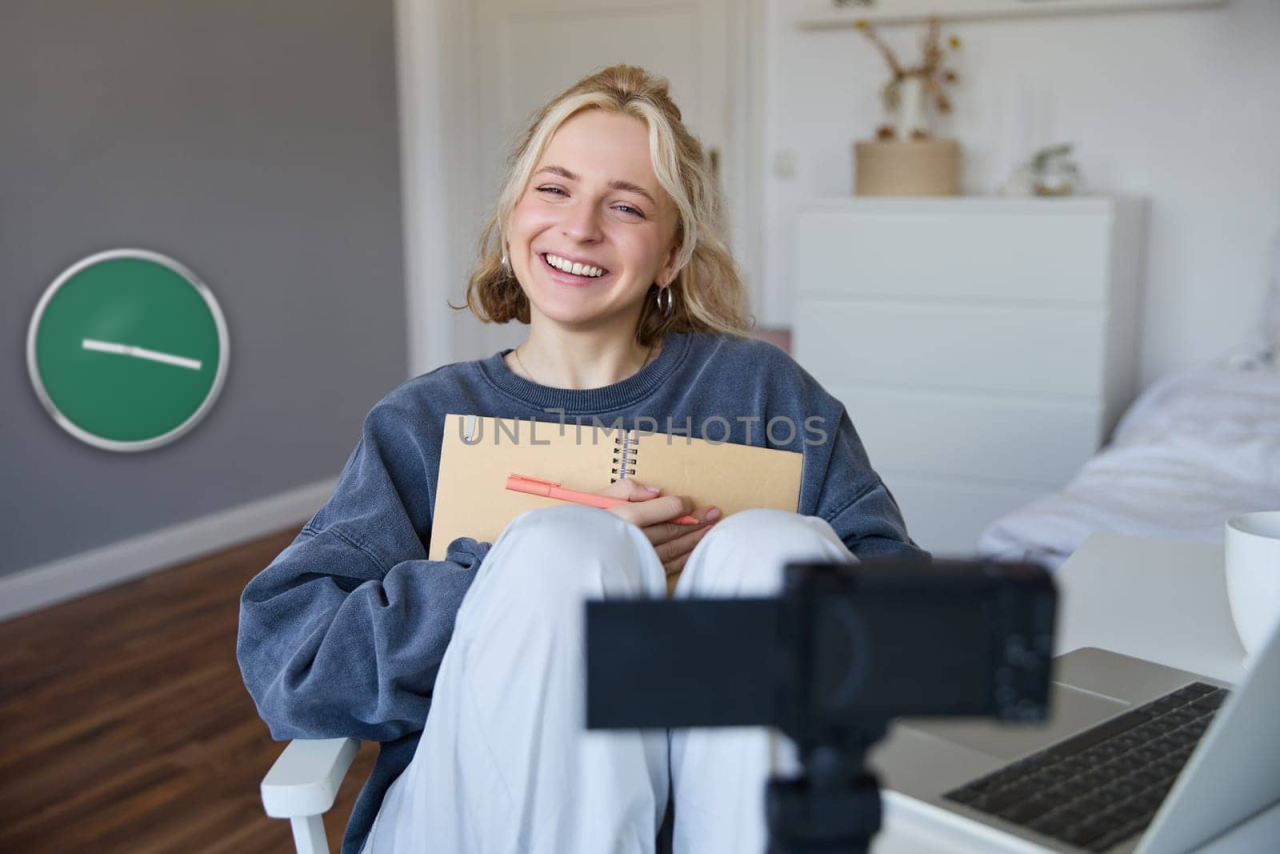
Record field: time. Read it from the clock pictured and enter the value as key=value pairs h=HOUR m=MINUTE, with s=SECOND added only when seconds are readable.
h=9 m=17
